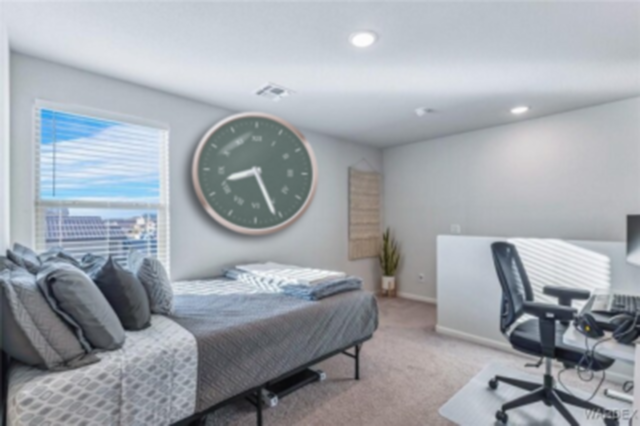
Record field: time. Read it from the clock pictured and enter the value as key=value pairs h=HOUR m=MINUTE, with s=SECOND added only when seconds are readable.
h=8 m=26
